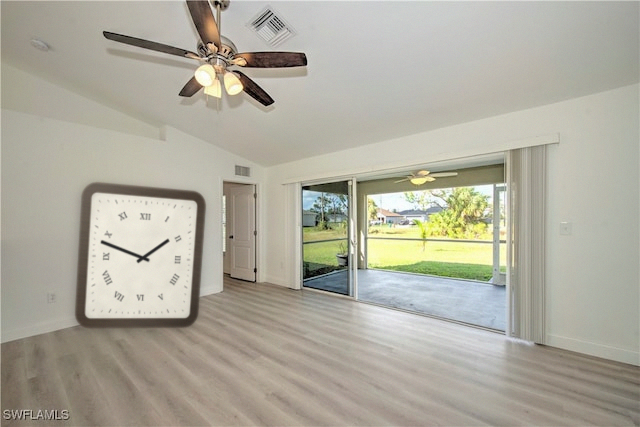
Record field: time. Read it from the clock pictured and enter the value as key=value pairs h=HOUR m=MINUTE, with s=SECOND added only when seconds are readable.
h=1 m=48
